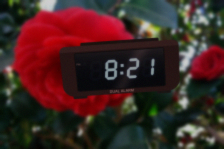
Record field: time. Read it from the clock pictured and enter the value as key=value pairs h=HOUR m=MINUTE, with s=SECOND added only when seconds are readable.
h=8 m=21
